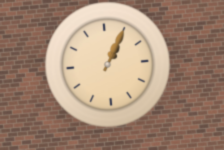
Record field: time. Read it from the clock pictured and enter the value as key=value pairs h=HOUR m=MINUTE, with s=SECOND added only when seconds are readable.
h=1 m=5
